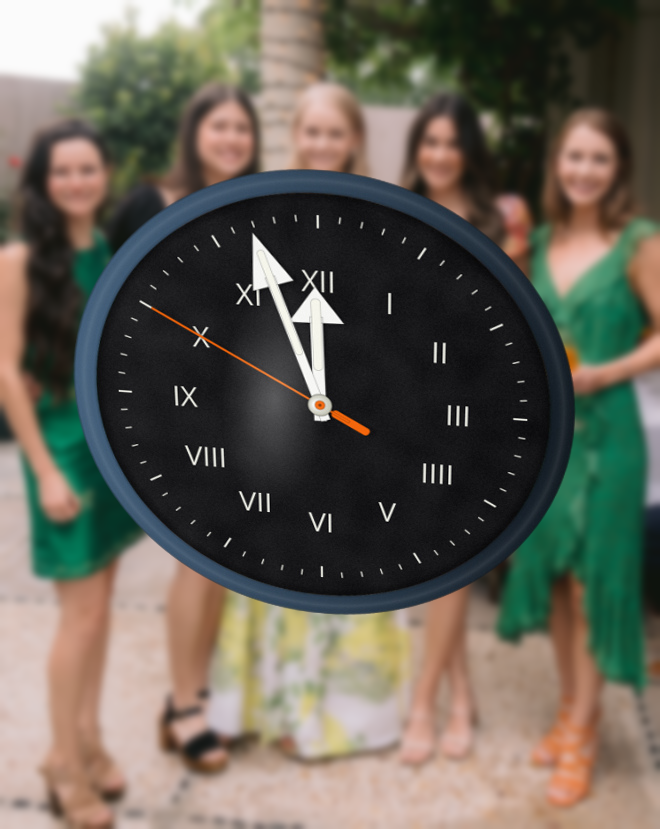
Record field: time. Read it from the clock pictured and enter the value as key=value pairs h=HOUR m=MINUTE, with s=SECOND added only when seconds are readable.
h=11 m=56 s=50
